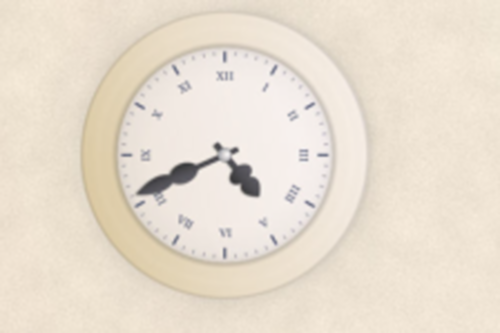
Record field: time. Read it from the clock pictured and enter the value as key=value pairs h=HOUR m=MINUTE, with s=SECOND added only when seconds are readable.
h=4 m=41
